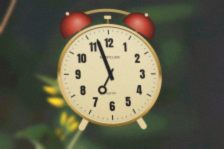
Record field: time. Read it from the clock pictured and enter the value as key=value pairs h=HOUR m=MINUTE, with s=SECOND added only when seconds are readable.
h=6 m=57
